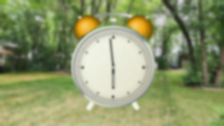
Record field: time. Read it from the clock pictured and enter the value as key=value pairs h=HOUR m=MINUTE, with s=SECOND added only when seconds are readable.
h=5 m=59
